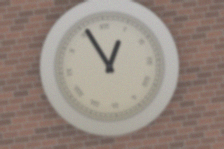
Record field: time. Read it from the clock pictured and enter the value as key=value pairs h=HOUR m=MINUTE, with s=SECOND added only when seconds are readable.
h=12 m=56
